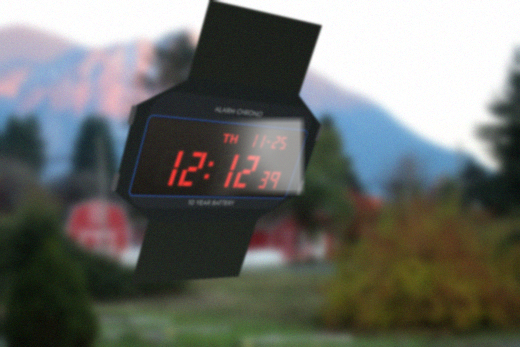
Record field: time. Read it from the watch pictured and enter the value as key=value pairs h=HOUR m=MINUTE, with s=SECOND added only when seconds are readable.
h=12 m=12 s=39
